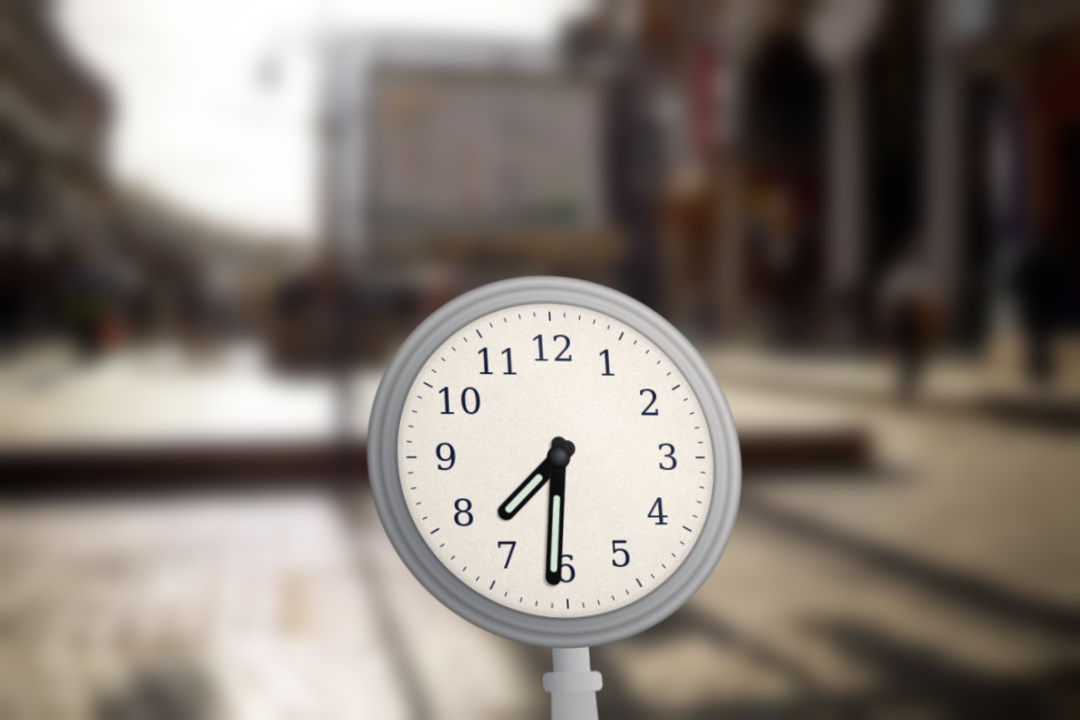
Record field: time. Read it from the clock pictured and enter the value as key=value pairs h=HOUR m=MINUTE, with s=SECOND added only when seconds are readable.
h=7 m=31
